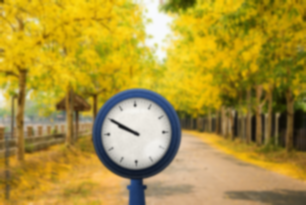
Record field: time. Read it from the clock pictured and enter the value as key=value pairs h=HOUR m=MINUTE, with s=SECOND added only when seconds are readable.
h=9 m=50
